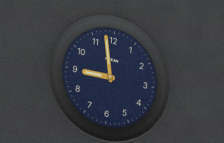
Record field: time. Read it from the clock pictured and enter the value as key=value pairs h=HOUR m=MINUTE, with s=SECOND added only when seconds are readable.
h=8 m=58
